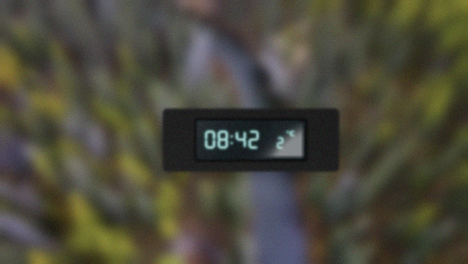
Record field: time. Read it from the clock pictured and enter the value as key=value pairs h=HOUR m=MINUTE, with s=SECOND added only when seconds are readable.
h=8 m=42
